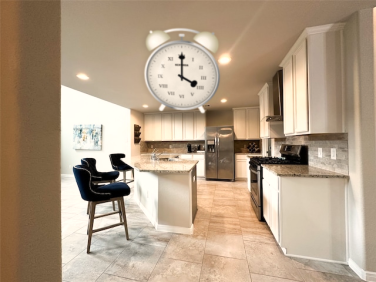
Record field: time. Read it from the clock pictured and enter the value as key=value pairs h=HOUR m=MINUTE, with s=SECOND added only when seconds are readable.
h=4 m=0
